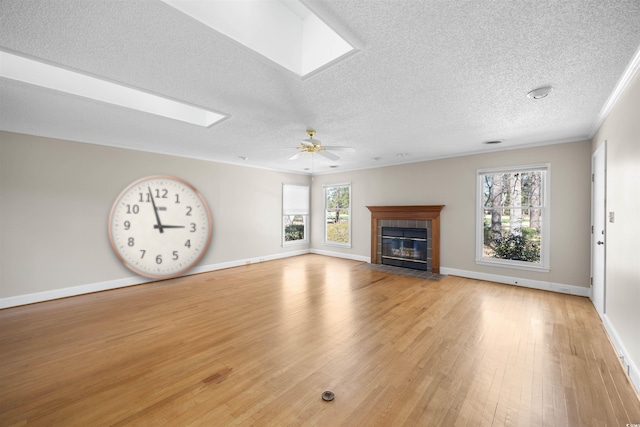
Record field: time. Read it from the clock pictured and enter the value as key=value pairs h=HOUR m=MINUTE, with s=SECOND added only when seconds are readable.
h=2 m=57
